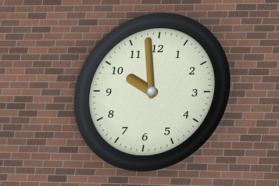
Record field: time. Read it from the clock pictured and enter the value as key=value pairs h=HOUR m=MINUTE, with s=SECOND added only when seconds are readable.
h=9 m=58
